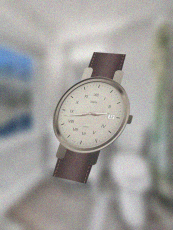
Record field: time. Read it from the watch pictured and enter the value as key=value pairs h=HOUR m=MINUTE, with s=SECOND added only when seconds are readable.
h=2 m=43
